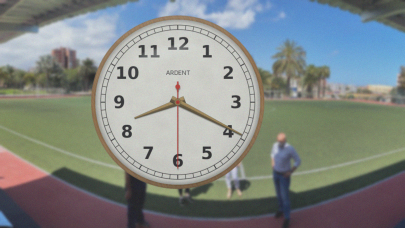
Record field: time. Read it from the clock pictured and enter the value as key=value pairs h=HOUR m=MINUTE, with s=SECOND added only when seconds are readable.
h=8 m=19 s=30
